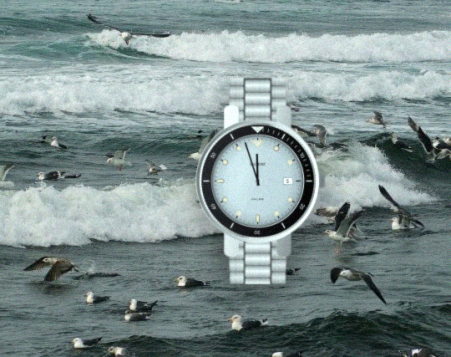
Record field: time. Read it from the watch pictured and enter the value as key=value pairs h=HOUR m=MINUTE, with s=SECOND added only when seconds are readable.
h=11 m=57
